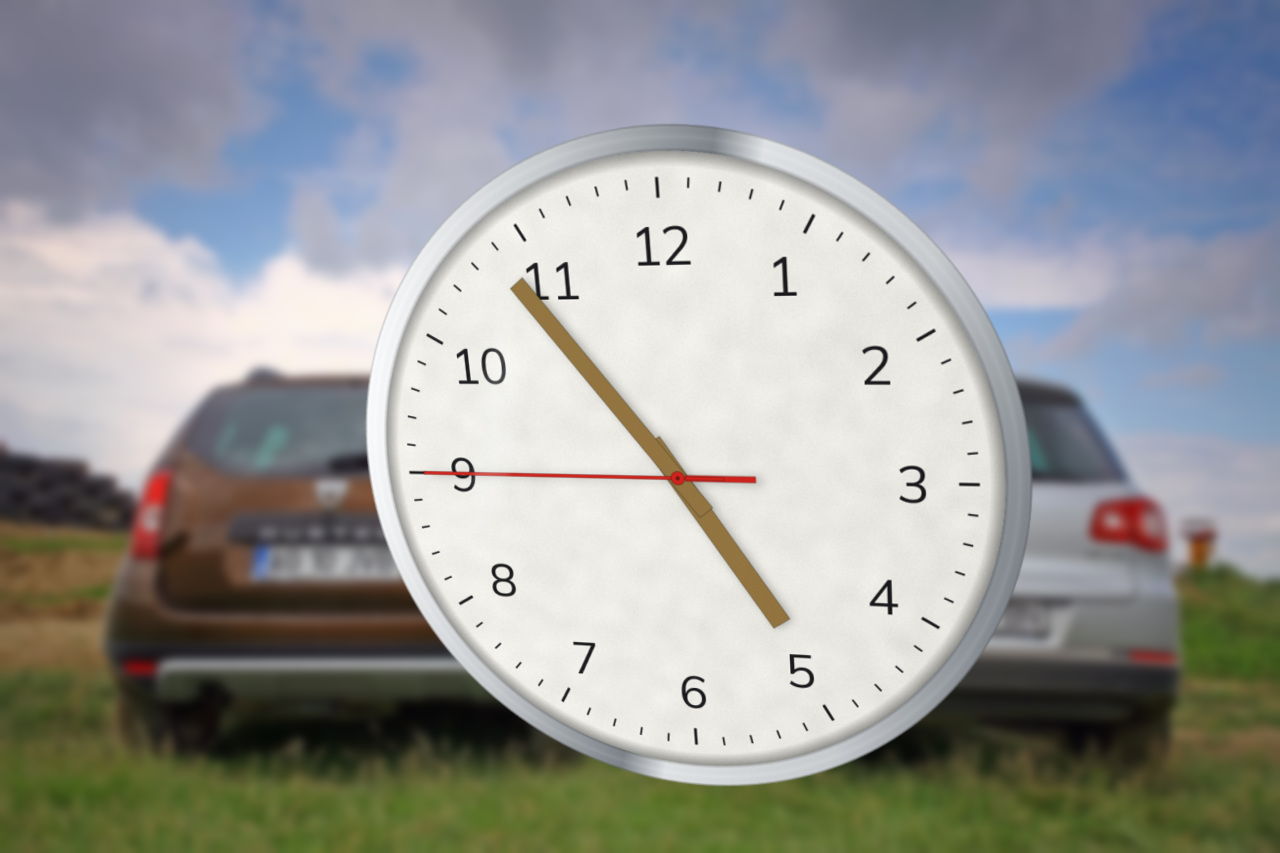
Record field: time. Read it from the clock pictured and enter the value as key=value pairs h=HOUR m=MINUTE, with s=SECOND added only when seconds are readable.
h=4 m=53 s=45
